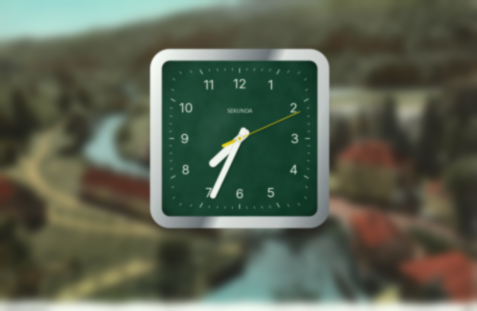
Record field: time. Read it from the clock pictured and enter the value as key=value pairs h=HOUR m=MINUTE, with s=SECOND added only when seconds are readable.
h=7 m=34 s=11
